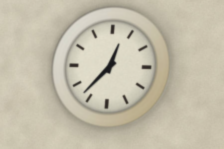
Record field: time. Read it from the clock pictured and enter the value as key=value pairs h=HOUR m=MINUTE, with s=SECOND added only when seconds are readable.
h=12 m=37
